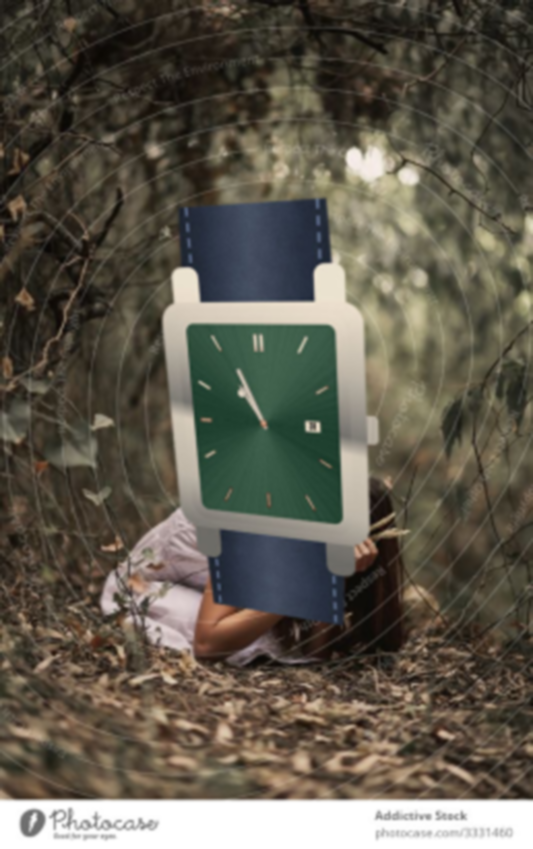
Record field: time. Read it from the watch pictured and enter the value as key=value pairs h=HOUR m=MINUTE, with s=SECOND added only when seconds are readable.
h=10 m=56
